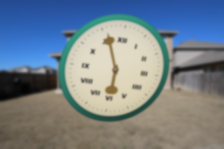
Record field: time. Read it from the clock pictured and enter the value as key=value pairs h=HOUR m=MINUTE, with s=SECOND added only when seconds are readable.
h=5 m=56
